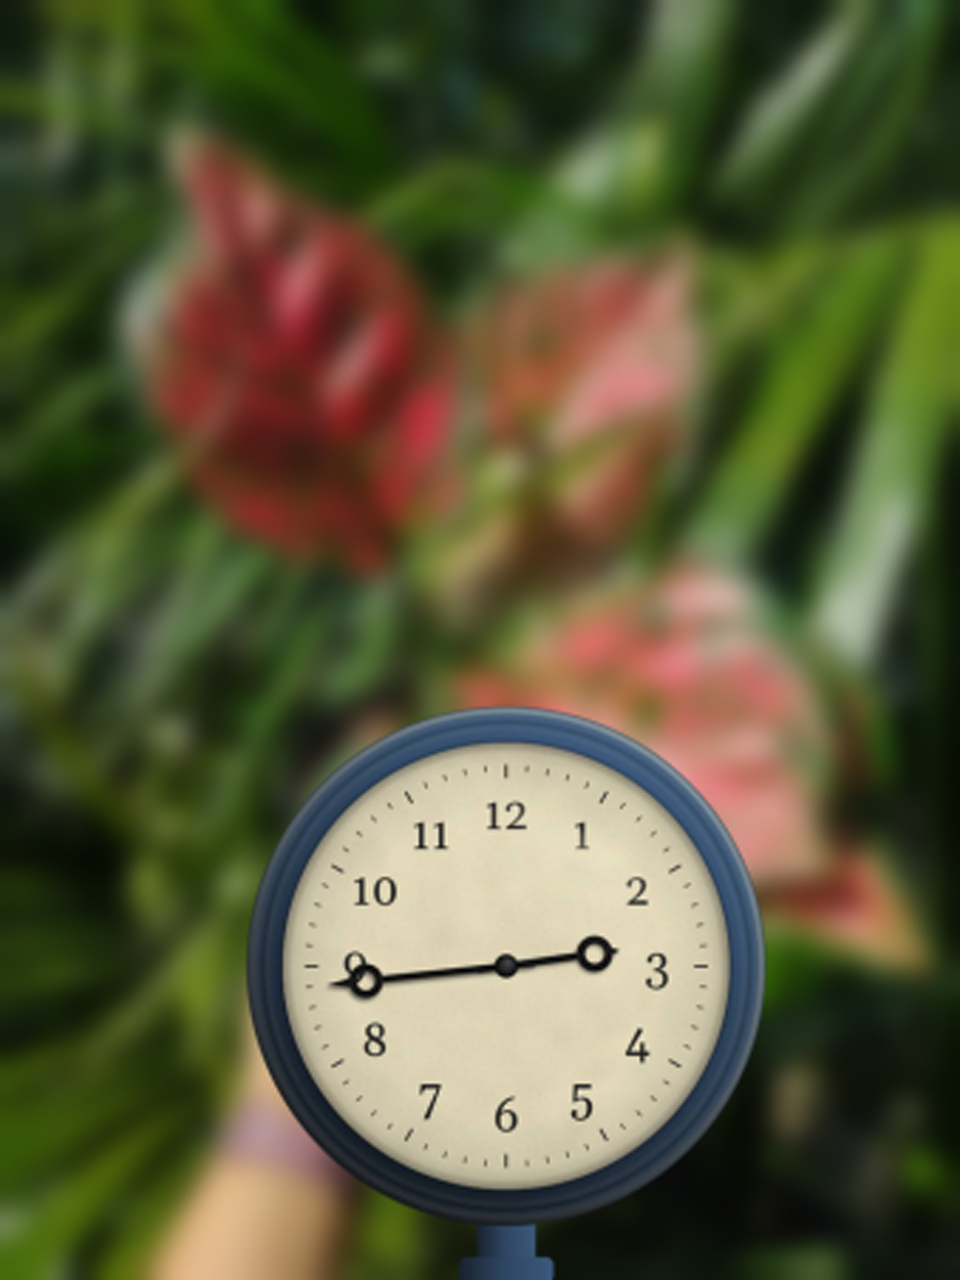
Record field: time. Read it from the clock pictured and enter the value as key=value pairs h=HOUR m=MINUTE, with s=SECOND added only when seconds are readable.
h=2 m=44
